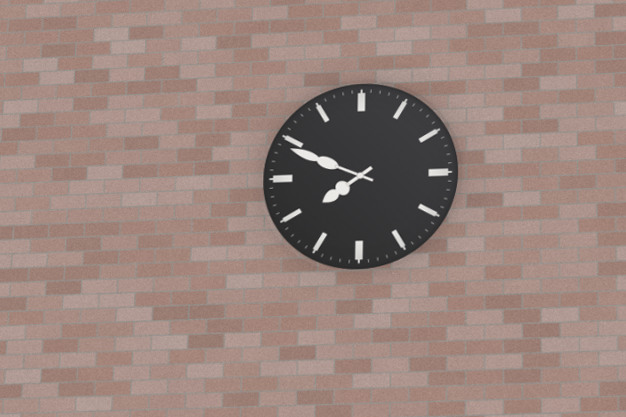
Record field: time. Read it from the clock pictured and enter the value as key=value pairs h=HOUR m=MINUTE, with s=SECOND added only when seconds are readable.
h=7 m=49
